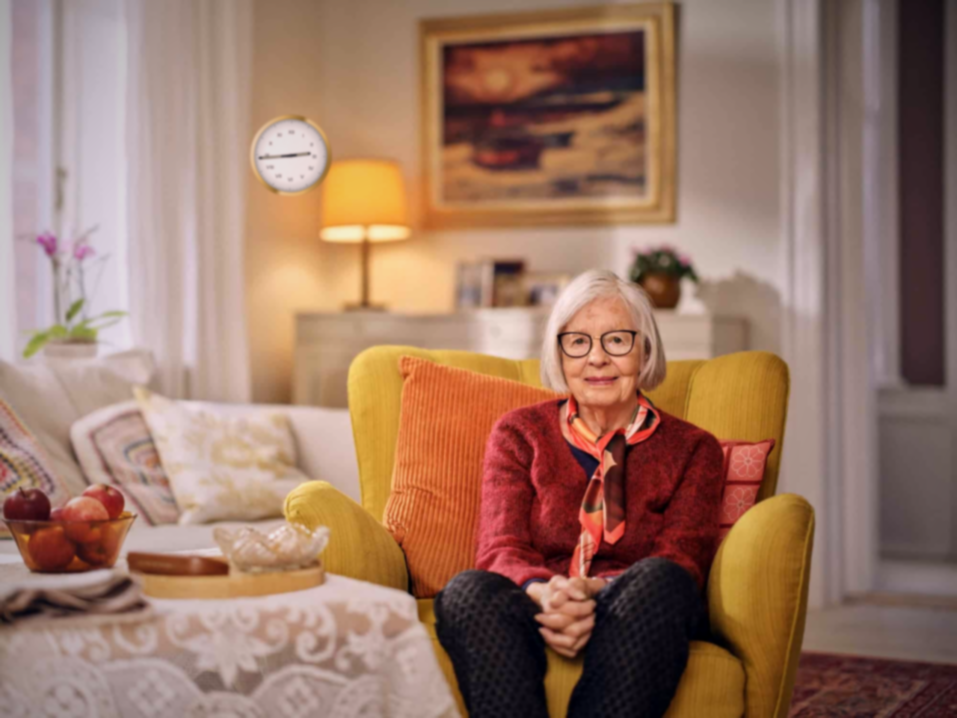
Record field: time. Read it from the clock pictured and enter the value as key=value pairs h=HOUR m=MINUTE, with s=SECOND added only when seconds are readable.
h=2 m=44
